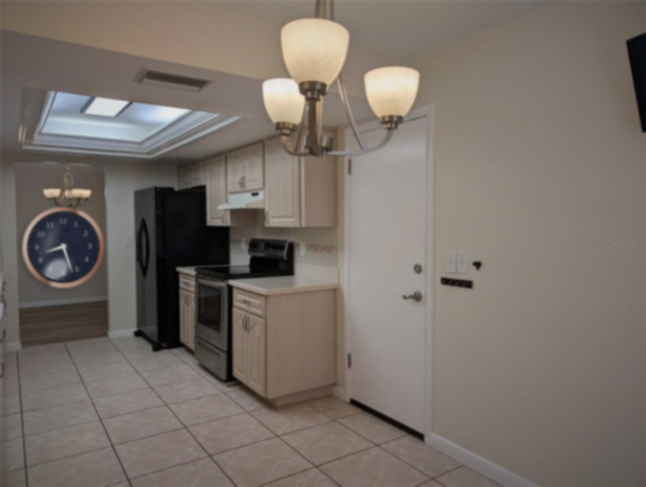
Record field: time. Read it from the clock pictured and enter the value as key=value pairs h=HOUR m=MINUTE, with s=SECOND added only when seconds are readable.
h=8 m=27
